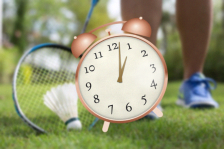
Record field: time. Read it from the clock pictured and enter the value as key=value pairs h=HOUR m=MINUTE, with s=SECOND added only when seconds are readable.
h=1 m=2
